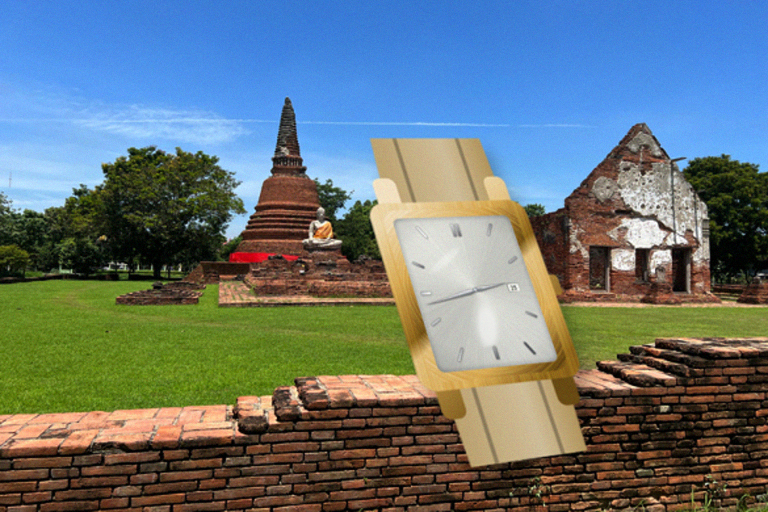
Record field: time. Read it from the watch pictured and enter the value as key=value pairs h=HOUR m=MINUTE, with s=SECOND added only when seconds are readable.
h=2 m=43
